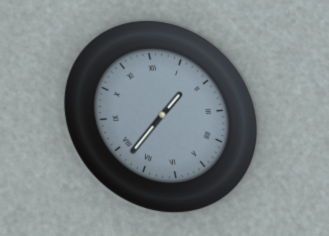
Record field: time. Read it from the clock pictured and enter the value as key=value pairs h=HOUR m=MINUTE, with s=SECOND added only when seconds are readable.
h=1 m=38
